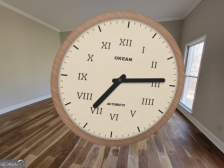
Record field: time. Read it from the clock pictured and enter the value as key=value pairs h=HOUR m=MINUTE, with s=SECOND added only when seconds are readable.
h=7 m=14
